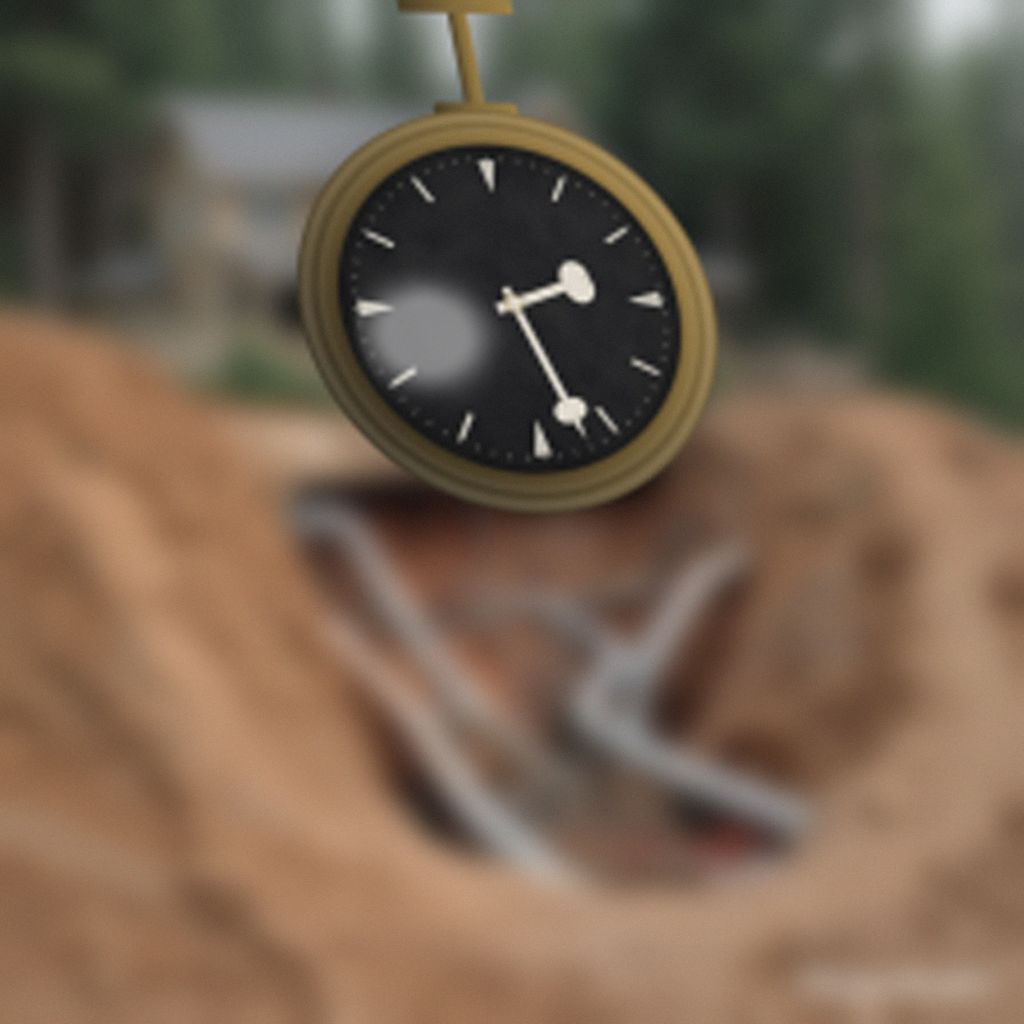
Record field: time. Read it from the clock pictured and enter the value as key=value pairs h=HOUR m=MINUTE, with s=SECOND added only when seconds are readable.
h=2 m=27
